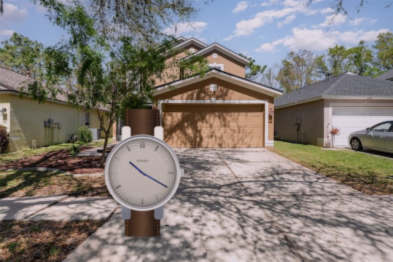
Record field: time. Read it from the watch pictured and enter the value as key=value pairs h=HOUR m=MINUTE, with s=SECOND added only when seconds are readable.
h=10 m=20
